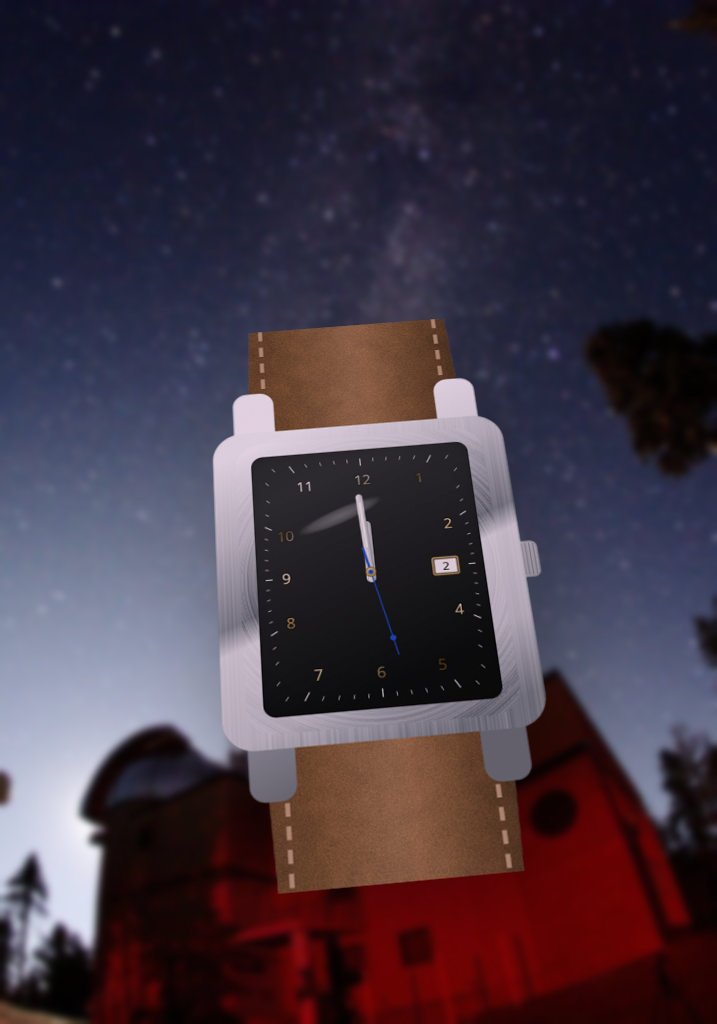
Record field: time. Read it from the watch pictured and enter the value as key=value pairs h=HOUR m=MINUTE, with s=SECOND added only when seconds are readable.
h=11 m=59 s=28
